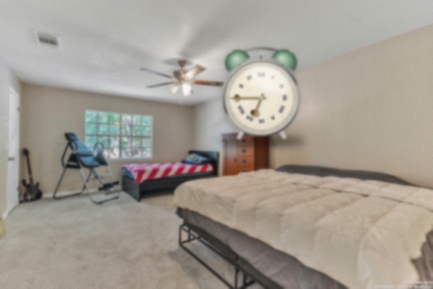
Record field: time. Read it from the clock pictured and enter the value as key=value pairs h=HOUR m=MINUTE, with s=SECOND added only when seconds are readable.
h=6 m=45
